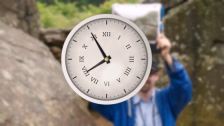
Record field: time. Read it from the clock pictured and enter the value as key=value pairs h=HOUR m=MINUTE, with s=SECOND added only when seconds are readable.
h=7 m=55
